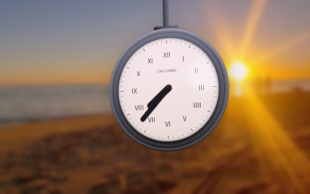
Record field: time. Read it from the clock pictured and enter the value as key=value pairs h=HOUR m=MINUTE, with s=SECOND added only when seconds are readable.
h=7 m=37
